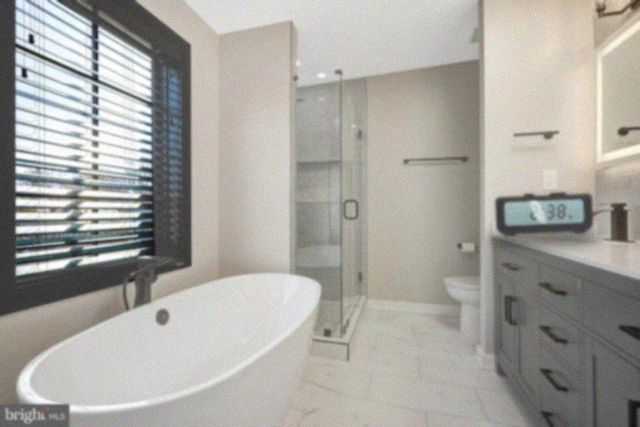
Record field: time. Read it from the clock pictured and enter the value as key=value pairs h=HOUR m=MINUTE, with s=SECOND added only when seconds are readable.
h=2 m=38
